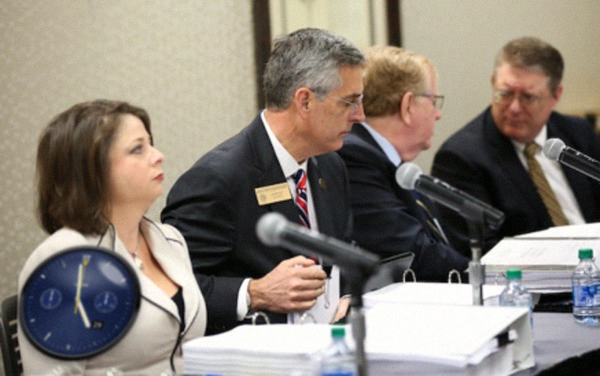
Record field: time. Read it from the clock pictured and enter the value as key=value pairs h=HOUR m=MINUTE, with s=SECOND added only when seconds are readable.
h=4 m=59
